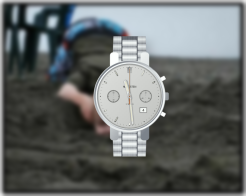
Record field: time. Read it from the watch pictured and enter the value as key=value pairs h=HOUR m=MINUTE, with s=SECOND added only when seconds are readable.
h=11 m=29
